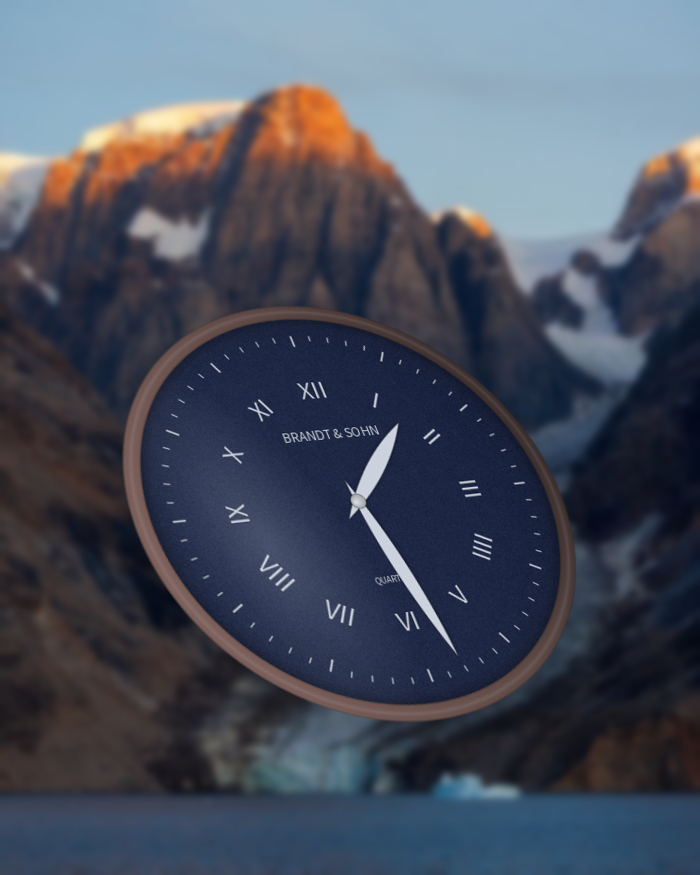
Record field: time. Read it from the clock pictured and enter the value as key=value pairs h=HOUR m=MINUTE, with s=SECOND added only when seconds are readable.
h=1 m=28
